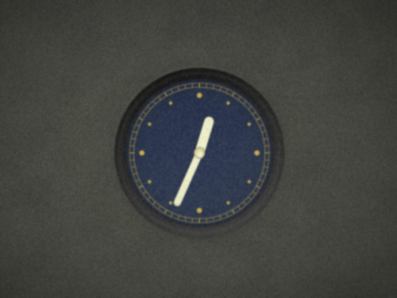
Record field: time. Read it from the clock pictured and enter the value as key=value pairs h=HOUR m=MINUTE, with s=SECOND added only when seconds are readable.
h=12 m=34
